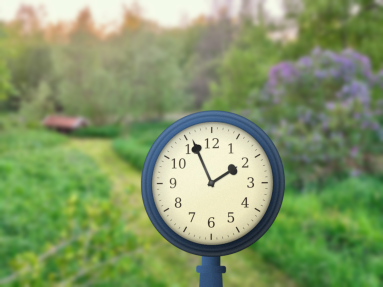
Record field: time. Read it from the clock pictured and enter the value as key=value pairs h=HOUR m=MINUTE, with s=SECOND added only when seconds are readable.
h=1 m=56
